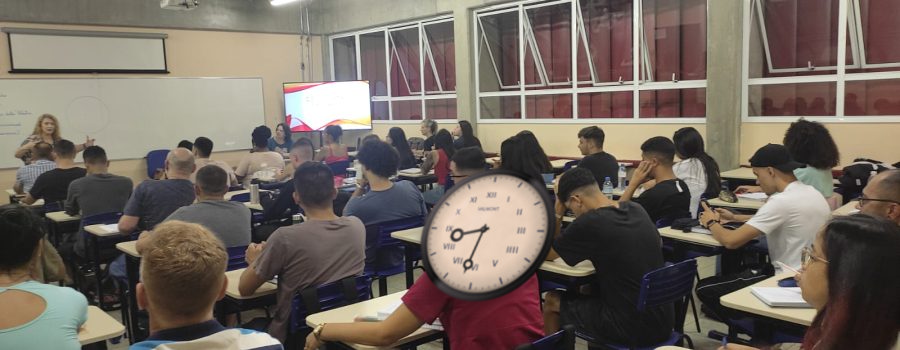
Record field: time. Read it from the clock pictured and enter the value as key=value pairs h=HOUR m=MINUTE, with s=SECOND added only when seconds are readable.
h=8 m=32
